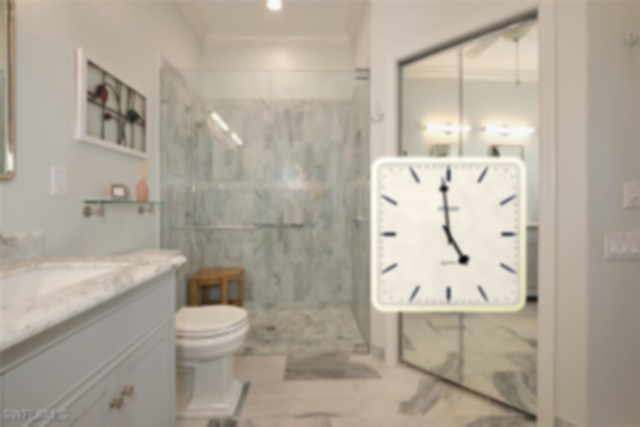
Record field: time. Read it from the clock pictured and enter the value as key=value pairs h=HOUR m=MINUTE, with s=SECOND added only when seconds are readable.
h=4 m=59
